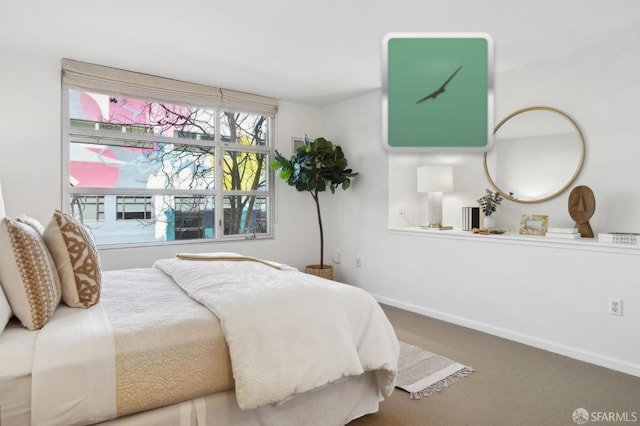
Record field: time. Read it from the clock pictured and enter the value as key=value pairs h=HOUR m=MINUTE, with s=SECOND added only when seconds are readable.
h=8 m=7
